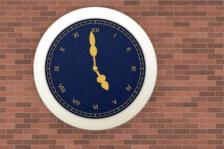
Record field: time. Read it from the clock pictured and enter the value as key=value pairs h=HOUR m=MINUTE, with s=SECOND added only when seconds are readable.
h=4 m=59
